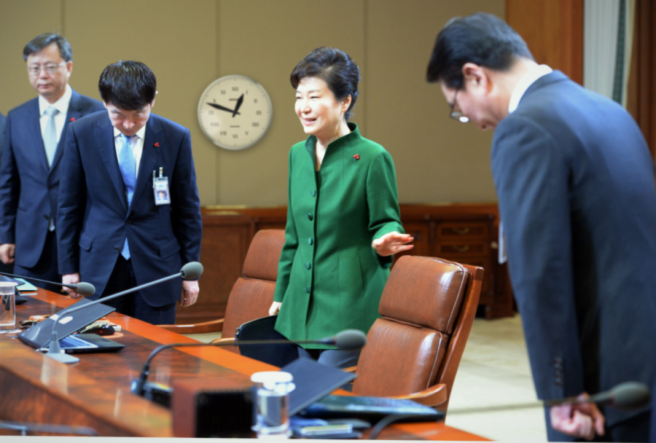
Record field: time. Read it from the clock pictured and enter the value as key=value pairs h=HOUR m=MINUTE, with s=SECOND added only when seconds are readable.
h=12 m=48
